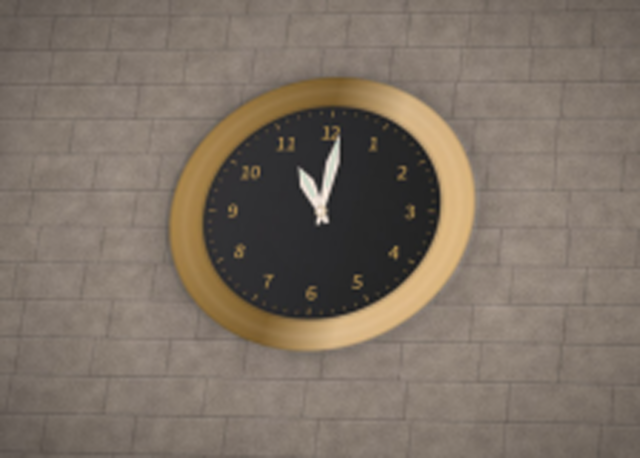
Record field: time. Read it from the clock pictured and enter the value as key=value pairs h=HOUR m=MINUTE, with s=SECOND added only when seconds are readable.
h=11 m=1
